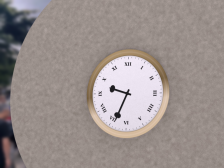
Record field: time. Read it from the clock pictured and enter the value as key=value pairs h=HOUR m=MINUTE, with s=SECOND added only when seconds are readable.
h=9 m=34
